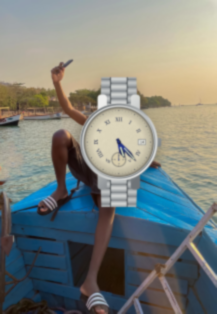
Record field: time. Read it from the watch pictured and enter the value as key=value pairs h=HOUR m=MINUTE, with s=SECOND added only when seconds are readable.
h=5 m=23
